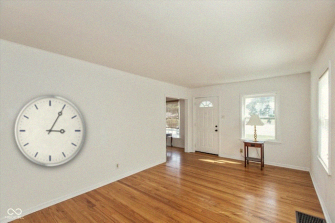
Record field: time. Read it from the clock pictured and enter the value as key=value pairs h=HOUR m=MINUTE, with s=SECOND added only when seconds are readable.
h=3 m=5
